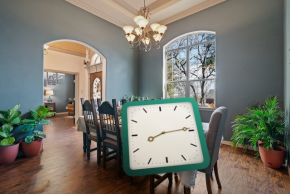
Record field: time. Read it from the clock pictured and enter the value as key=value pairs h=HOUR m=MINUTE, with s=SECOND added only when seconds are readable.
h=8 m=14
